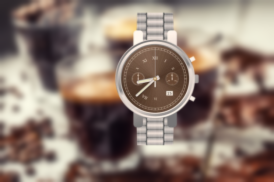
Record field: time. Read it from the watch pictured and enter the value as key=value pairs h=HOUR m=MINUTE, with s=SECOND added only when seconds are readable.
h=8 m=38
